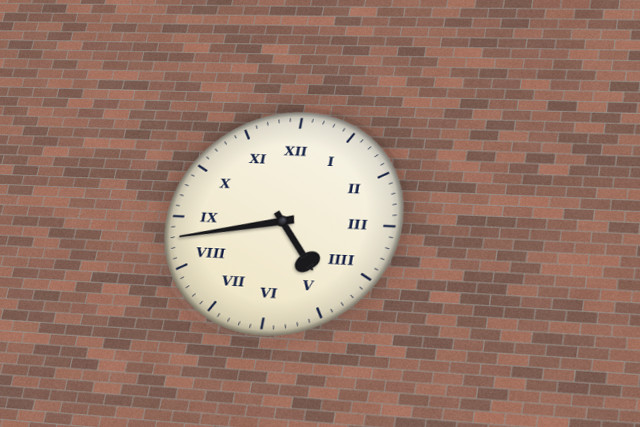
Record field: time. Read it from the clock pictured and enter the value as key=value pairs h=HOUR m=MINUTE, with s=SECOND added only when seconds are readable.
h=4 m=43
